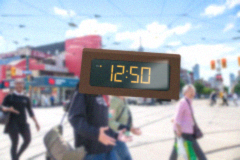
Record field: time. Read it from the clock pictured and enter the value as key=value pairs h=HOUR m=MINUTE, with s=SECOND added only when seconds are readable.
h=12 m=50
